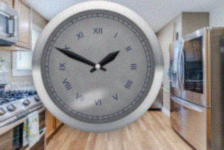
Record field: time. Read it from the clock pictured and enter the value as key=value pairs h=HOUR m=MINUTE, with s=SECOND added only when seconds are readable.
h=1 m=49
